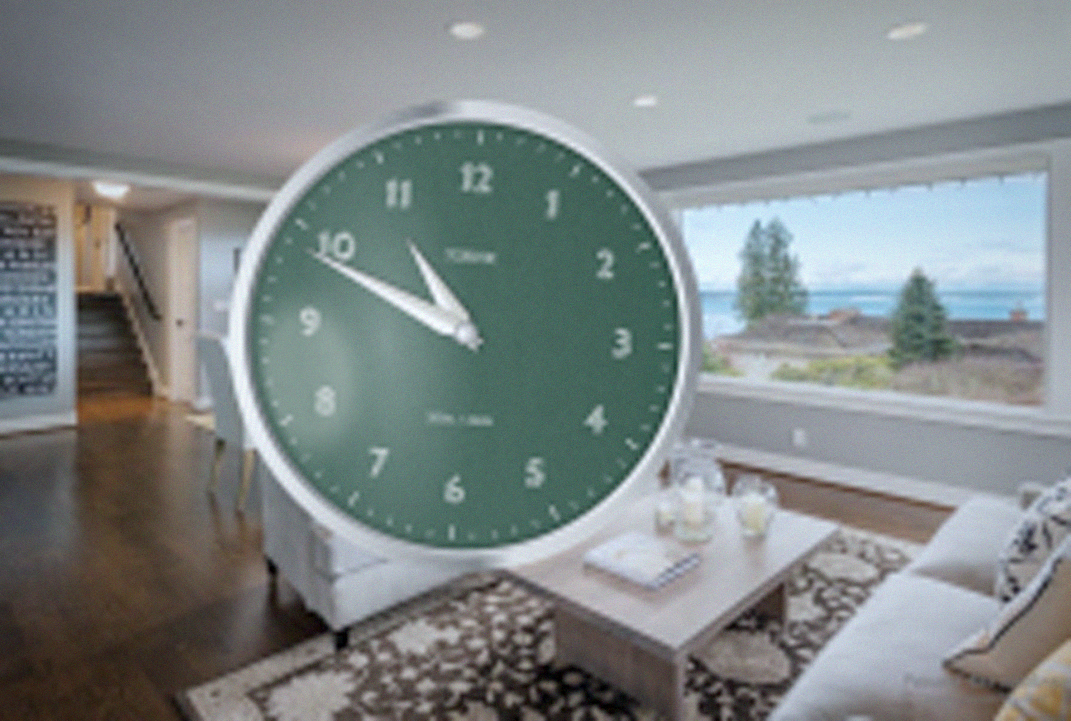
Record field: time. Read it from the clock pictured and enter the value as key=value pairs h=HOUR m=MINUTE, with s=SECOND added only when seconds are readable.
h=10 m=49
